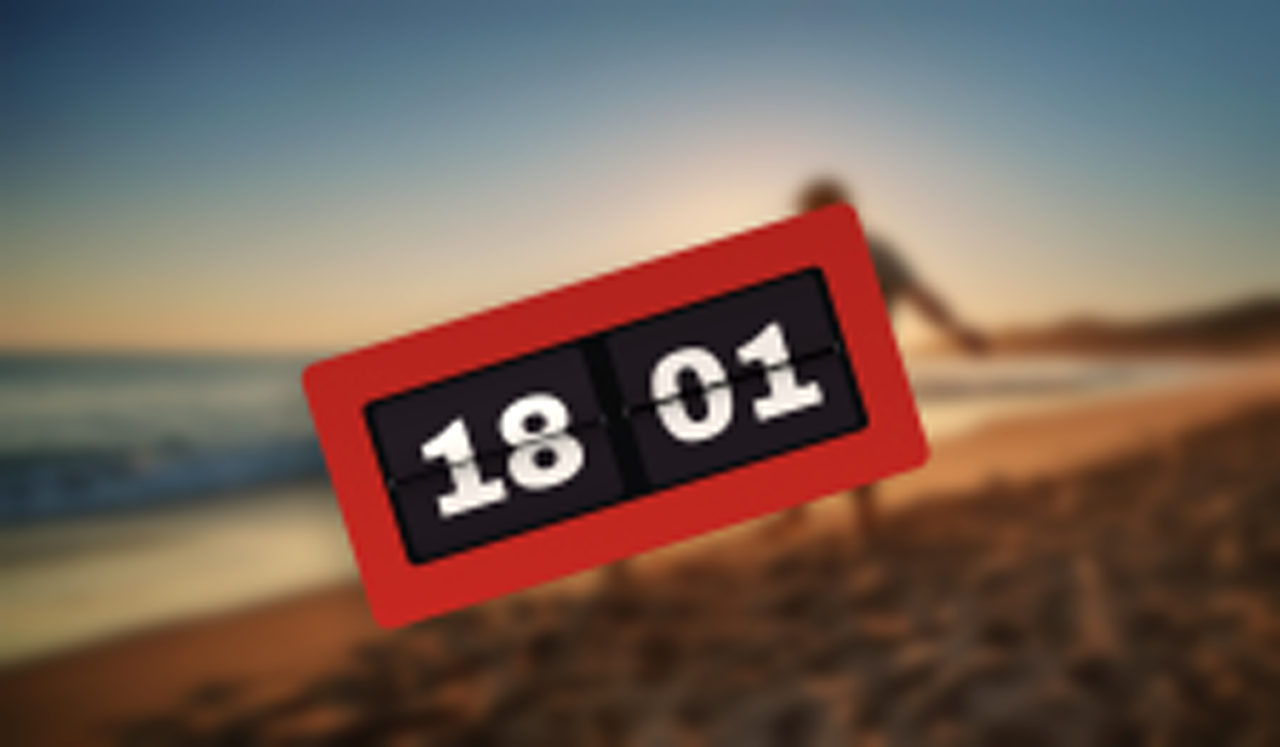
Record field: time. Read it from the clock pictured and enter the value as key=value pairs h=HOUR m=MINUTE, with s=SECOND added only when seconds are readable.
h=18 m=1
